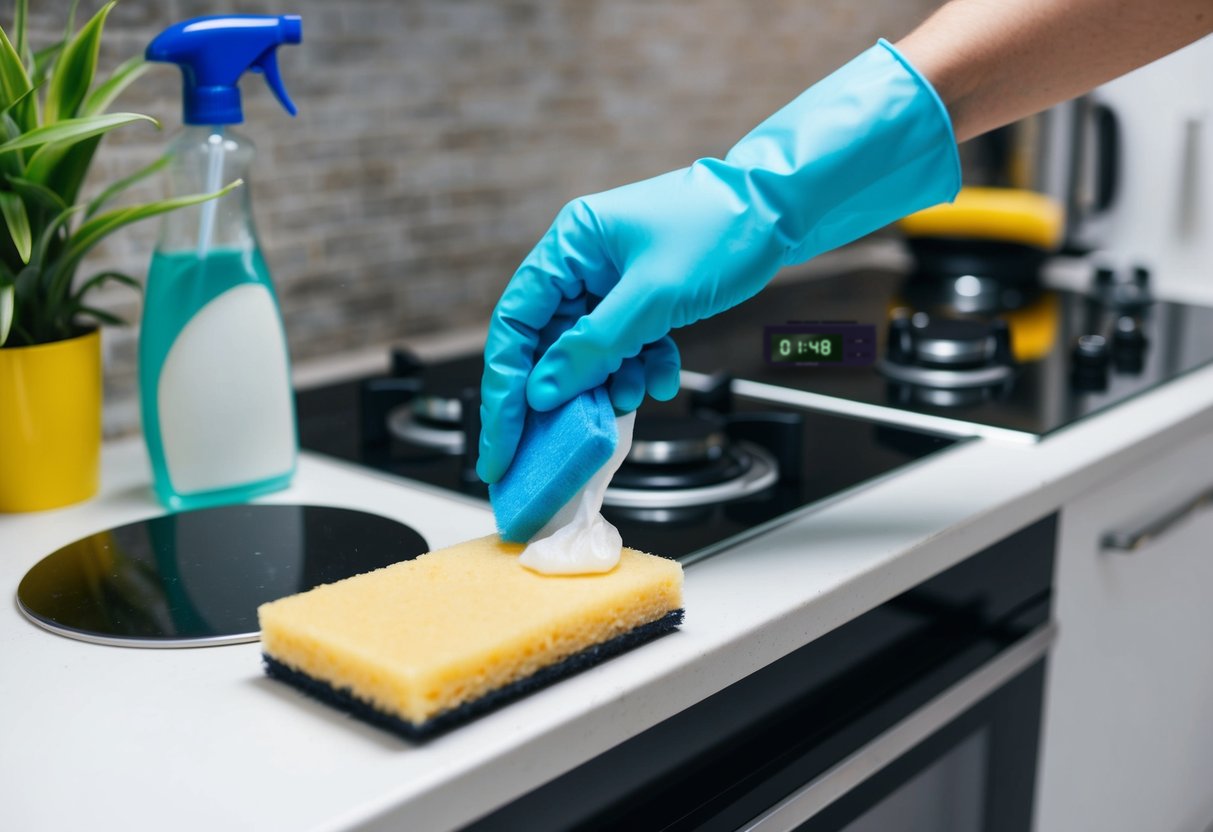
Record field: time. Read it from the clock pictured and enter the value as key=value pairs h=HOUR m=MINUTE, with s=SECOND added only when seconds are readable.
h=1 m=48
